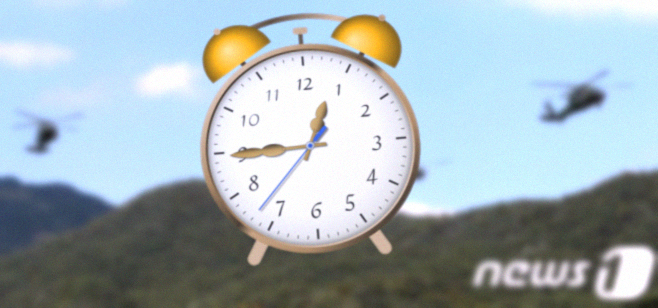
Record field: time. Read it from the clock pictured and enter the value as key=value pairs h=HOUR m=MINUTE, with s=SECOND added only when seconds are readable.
h=12 m=44 s=37
